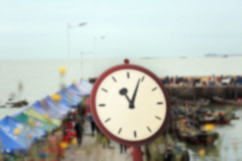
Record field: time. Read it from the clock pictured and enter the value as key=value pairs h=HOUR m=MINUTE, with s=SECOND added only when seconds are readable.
h=11 m=4
